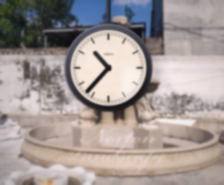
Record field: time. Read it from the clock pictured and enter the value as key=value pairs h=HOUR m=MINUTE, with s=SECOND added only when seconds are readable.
h=10 m=37
